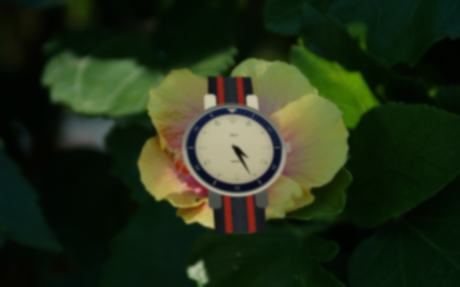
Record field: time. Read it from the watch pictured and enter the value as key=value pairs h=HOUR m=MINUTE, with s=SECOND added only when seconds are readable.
h=4 m=26
